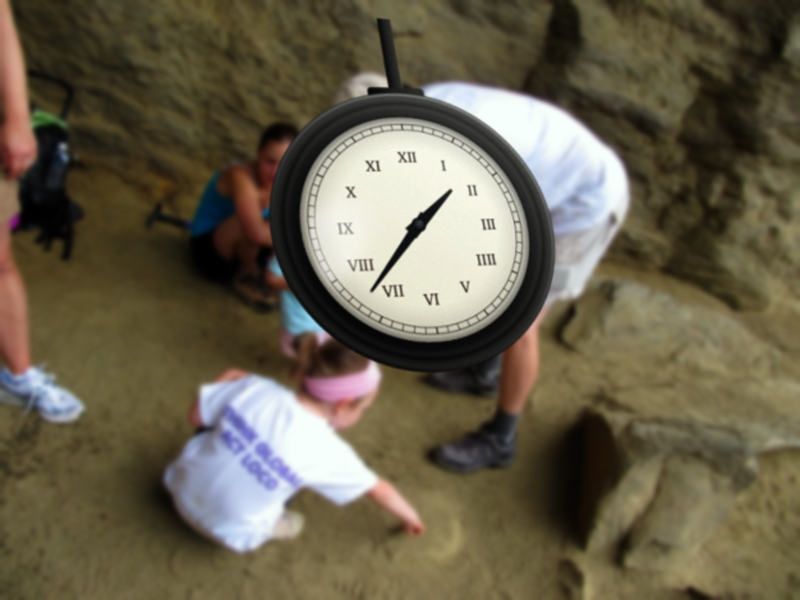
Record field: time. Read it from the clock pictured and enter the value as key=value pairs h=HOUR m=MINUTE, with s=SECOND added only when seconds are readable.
h=1 m=37
